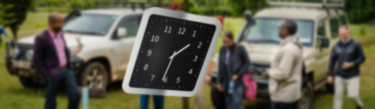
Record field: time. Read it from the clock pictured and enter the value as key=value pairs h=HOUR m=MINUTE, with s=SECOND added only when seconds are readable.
h=1 m=31
